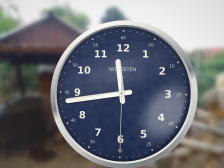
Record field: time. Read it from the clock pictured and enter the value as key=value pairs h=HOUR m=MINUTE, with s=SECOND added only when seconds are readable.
h=11 m=43 s=30
